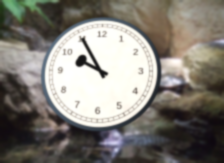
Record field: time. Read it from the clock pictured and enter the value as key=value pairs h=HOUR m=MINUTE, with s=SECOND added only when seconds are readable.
h=9 m=55
